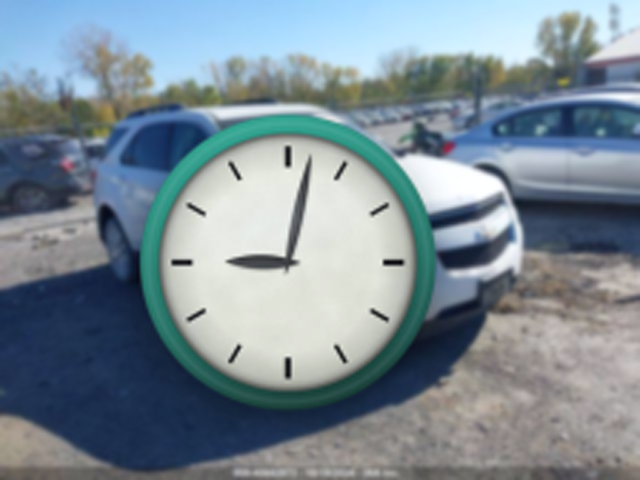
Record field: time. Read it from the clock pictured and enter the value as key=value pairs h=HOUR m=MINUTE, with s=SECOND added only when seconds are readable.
h=9 m=2
